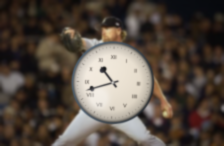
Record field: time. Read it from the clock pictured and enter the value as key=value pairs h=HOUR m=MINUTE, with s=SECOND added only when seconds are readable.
h=10 m=42
